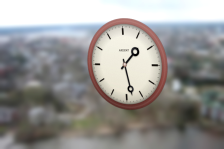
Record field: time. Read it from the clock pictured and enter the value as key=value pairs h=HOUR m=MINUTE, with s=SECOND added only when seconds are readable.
h=1 m=28
